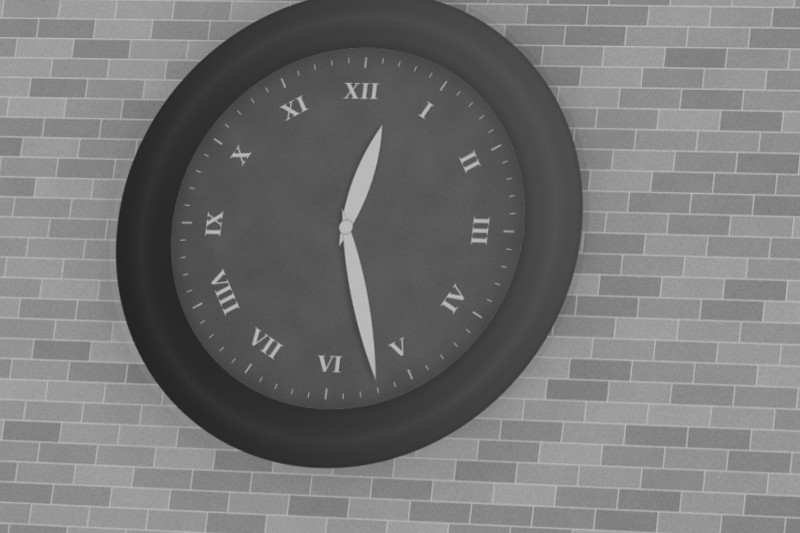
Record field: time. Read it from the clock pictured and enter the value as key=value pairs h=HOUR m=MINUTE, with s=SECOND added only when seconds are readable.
h=12 m=27
